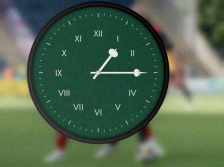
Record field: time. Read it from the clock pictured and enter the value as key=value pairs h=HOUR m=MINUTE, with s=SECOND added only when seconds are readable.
h=1 m=15
